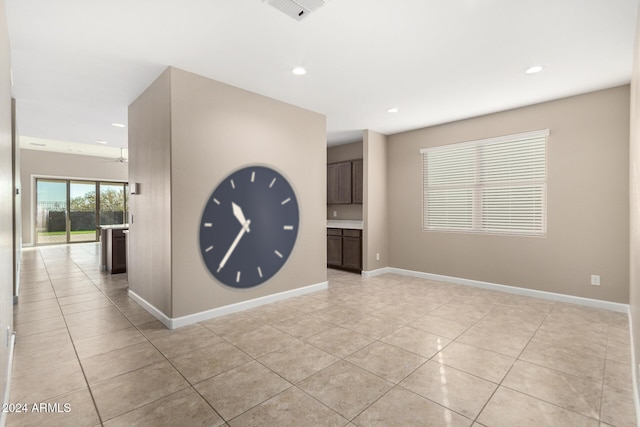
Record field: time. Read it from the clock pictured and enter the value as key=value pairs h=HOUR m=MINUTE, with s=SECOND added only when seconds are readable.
h=10 m=35
